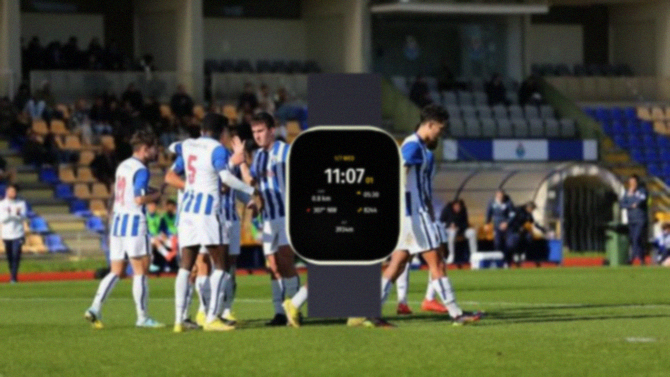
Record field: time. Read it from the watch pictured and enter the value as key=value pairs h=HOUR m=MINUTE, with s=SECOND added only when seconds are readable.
h=11 m=7
